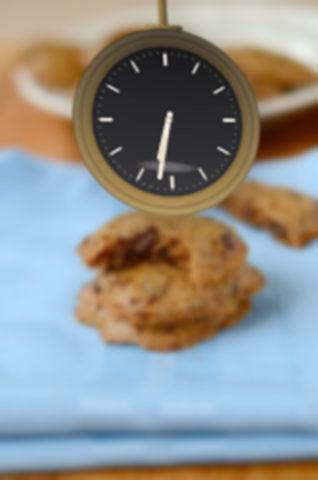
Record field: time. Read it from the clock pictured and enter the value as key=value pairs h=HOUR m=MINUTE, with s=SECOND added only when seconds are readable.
h=6 m=32
